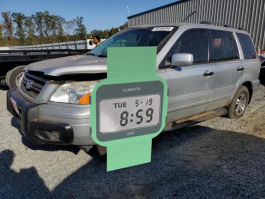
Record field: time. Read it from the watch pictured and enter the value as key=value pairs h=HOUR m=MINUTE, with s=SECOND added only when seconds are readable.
h=8 m=59
